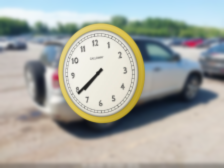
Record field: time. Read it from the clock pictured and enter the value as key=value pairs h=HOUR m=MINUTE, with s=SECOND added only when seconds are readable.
h=7 m=39
